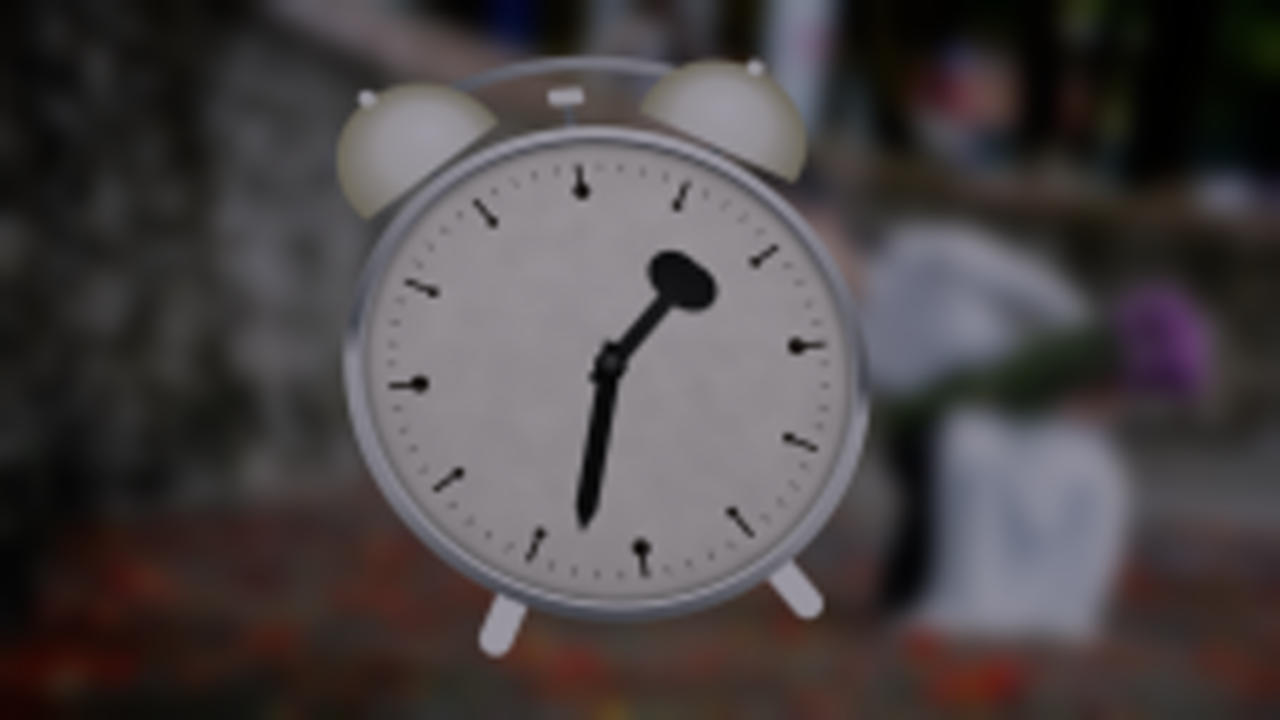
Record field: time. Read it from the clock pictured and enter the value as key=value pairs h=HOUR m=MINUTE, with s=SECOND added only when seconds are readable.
h=1 m=33
